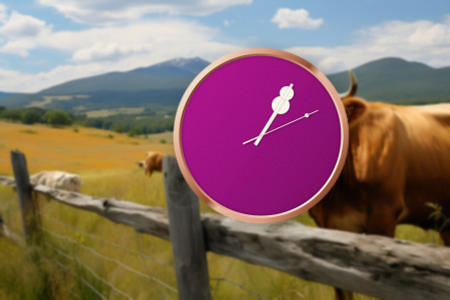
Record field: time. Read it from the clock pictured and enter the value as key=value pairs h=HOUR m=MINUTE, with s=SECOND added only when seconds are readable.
h=1 m=5 s=11
